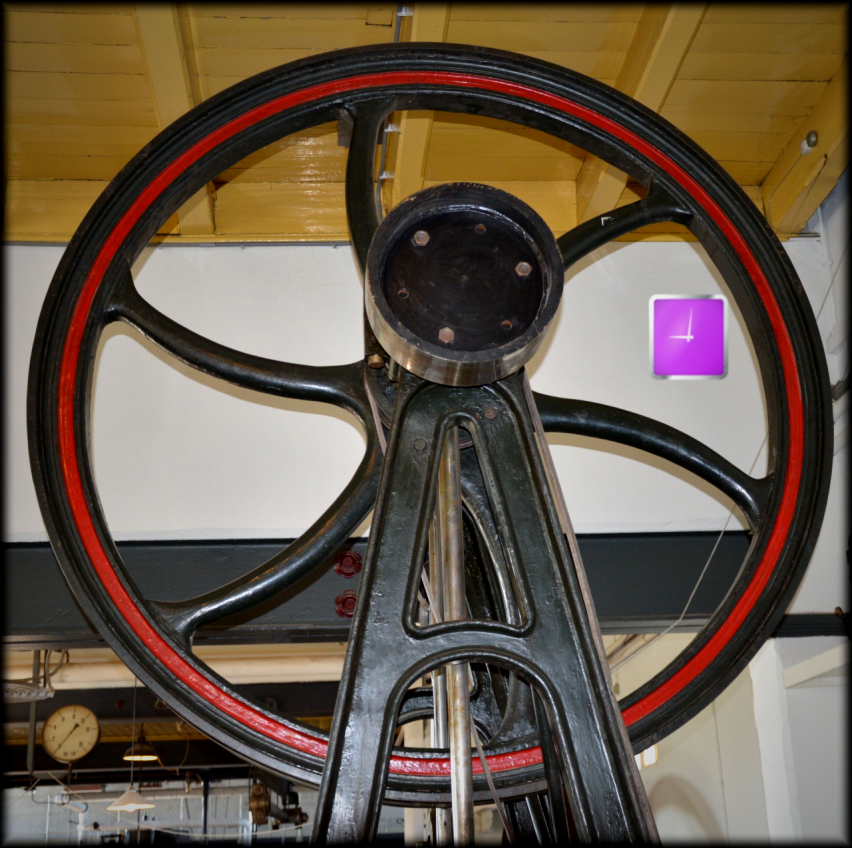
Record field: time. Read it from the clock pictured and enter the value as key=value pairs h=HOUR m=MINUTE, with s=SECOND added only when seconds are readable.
h=9 m=1
